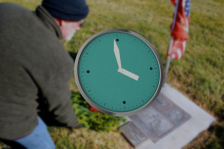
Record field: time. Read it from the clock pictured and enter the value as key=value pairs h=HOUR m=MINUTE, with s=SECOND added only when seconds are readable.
h=3 m=59
